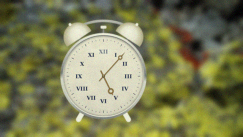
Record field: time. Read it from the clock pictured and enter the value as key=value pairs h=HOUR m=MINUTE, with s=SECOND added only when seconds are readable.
h=5 m=7
